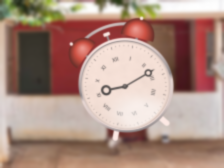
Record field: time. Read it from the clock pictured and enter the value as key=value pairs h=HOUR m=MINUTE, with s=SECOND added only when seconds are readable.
h=9 m=13
